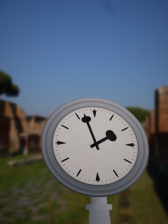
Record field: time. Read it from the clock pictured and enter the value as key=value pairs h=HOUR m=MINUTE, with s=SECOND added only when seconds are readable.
h=1 m=57
